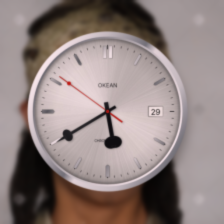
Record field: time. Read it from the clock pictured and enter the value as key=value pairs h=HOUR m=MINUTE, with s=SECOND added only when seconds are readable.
h=5 m=39 s=51
